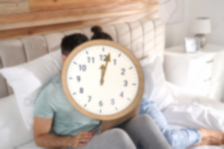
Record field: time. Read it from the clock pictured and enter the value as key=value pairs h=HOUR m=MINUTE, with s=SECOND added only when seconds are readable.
h=12 m=2
